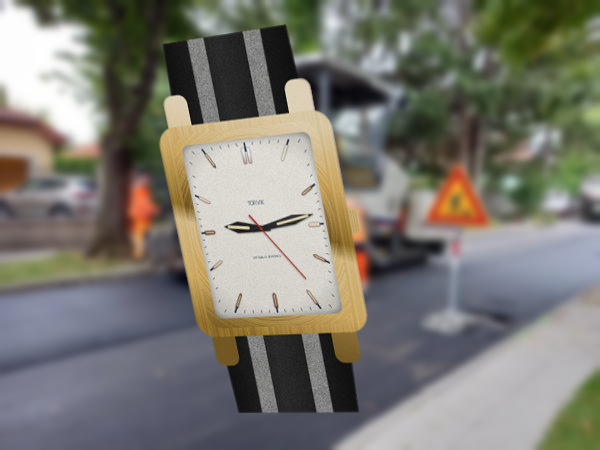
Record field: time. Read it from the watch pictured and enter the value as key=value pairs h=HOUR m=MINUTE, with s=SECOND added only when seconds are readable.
h=9 m=13 s=24
